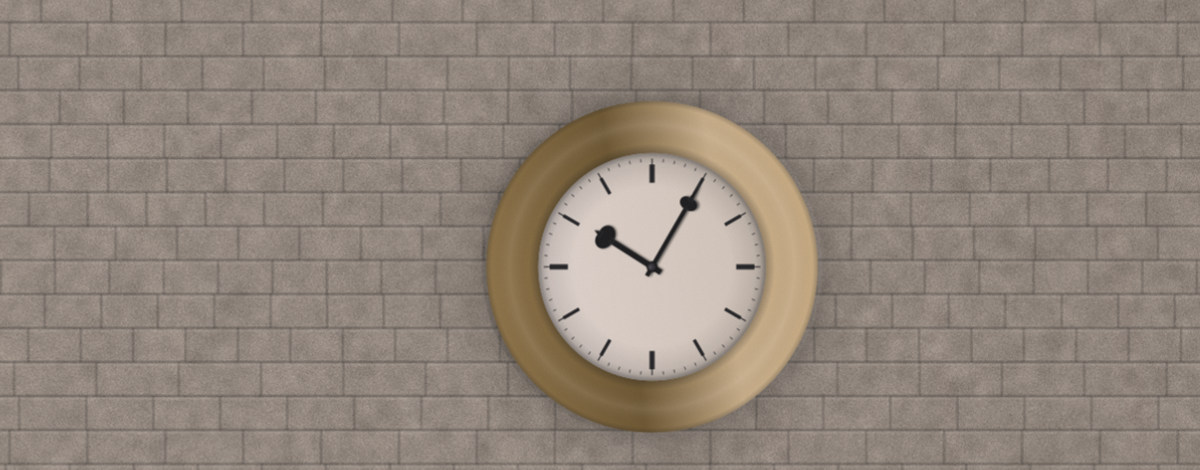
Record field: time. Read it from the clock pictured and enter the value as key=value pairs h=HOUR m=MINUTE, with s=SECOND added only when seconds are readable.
h=10 m=5
